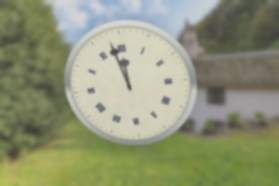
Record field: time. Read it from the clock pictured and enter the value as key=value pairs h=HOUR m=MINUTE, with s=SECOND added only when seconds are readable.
h=11 m=58
